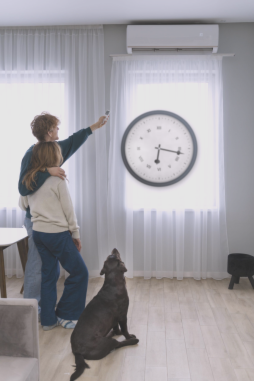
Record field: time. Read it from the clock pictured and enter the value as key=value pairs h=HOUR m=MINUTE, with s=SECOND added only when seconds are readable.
h=6 m=17
